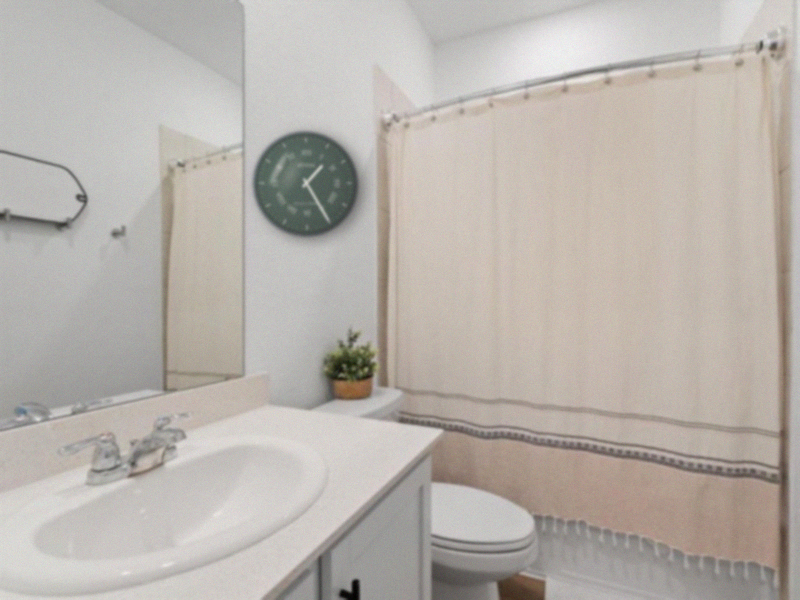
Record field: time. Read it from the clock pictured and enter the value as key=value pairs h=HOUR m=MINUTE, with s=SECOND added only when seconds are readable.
h=1 m=25
